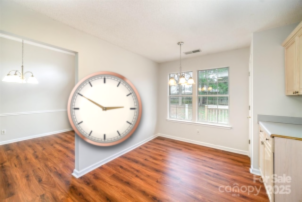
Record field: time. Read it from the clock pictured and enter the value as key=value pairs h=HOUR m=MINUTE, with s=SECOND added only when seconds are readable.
h=2 m=50
